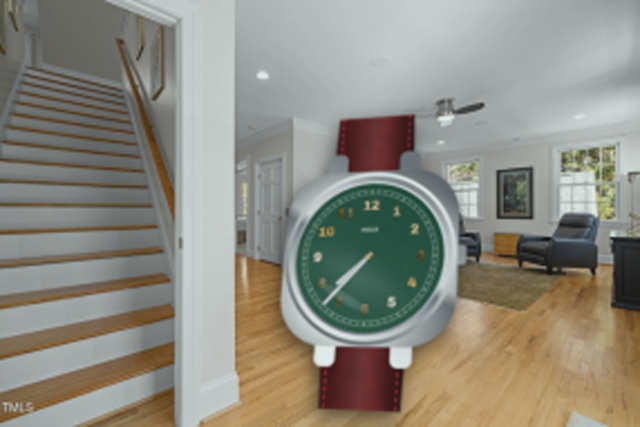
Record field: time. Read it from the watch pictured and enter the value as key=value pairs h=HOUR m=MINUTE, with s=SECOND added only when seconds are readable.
h=7 m=37
